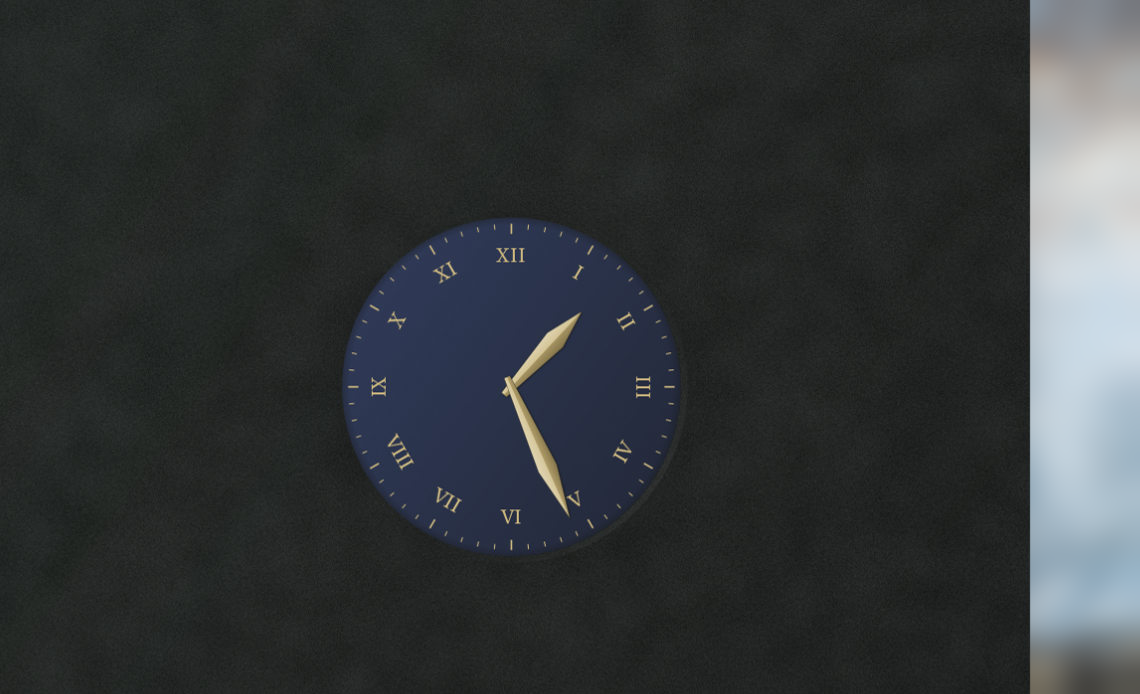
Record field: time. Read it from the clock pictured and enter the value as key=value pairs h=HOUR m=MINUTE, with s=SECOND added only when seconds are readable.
h=1 m=26
